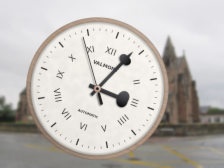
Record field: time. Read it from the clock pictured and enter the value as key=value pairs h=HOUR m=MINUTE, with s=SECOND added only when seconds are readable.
h=3 m=3 s=54
